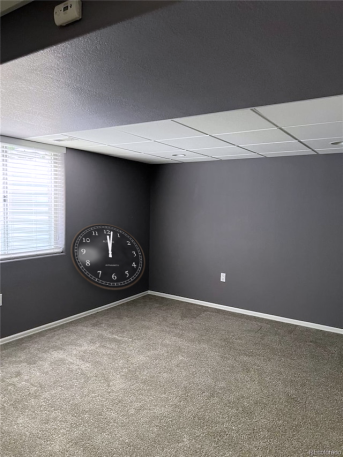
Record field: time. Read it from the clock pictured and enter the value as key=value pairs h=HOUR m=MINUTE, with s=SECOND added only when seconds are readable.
h=12 m=2
